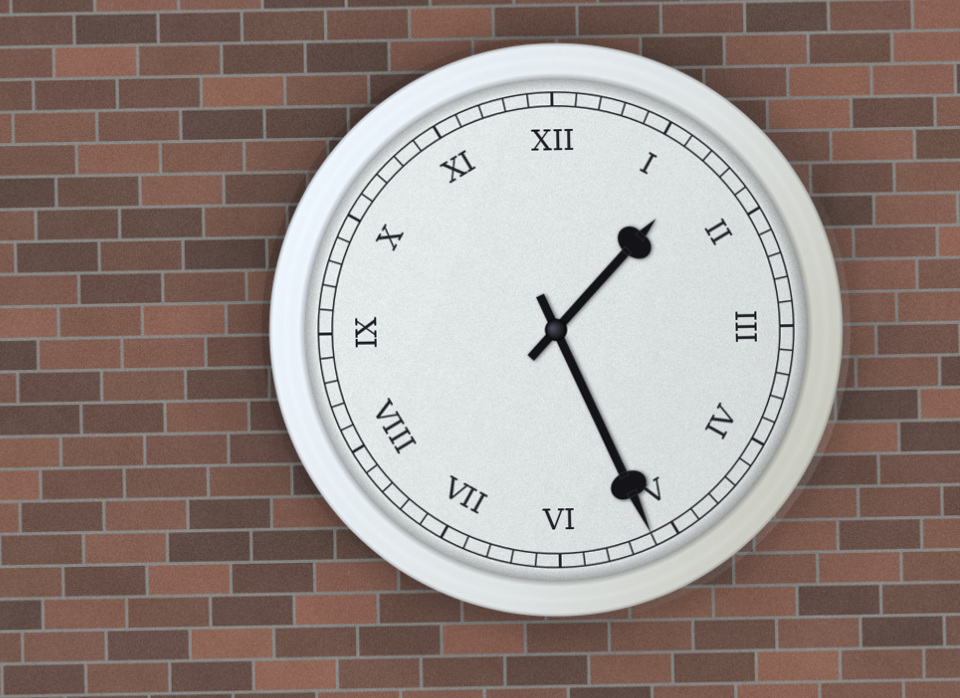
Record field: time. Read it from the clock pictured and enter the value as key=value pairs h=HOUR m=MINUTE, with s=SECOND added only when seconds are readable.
h=1 m=26
